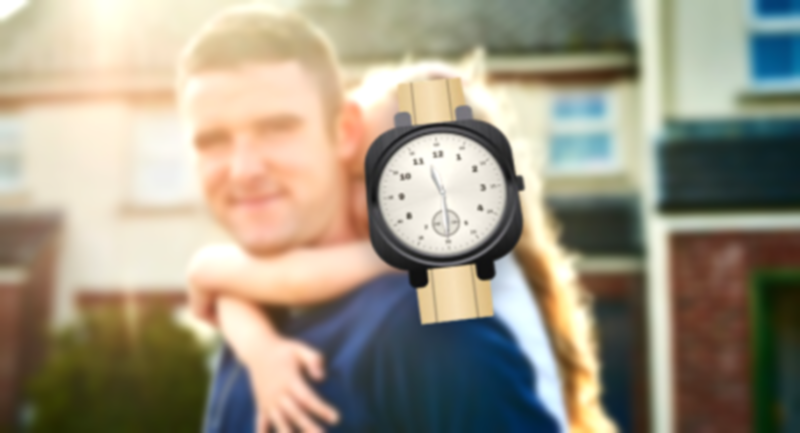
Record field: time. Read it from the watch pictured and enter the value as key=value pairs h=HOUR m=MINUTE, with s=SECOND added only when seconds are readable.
h=11 m=30
